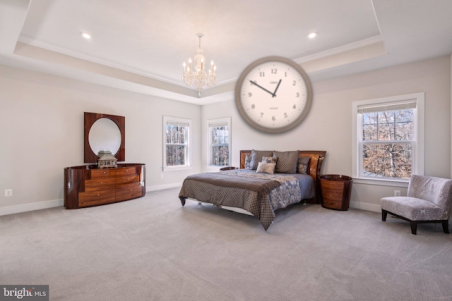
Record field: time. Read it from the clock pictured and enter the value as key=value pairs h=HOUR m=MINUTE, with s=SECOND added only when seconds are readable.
h=12 m=50
